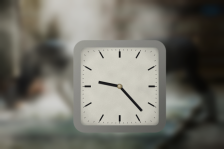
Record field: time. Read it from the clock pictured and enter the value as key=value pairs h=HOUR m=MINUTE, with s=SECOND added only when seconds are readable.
h=9 m=23
